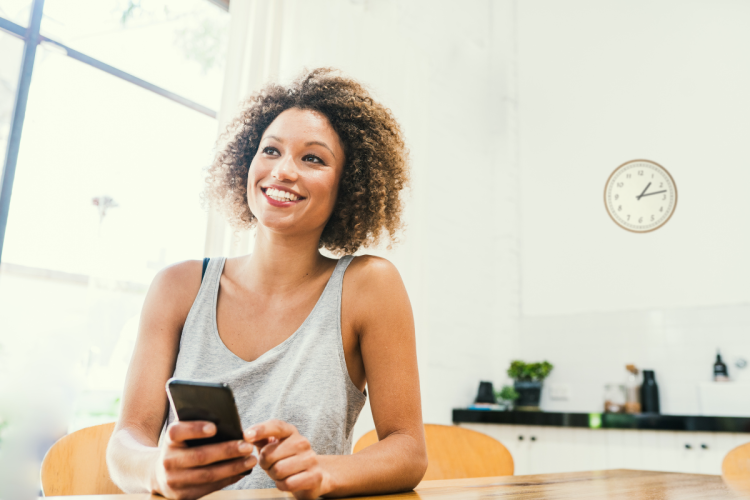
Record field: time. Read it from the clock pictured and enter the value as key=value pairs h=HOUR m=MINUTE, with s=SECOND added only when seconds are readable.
h=1 m=13
